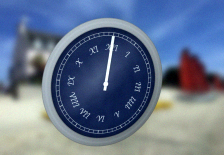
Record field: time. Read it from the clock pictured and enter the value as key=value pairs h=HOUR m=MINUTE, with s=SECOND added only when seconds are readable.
h=12 m=0
